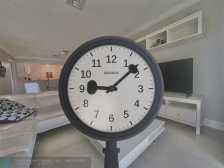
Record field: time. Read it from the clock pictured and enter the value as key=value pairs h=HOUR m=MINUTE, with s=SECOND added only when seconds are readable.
h=9 m=8
